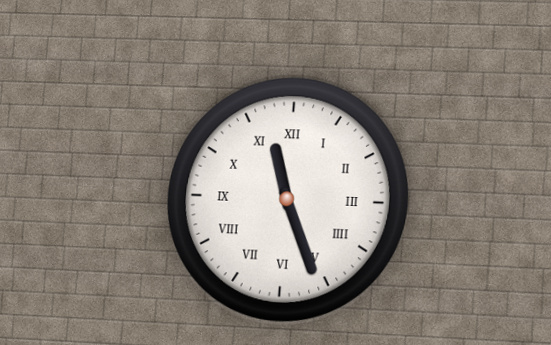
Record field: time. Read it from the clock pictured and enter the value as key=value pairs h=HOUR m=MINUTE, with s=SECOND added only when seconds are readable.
h=11 m=26
